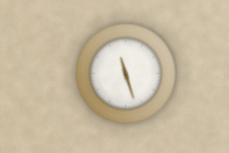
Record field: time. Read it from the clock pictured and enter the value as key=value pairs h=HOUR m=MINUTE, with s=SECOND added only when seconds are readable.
h=11 m=27
